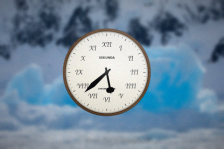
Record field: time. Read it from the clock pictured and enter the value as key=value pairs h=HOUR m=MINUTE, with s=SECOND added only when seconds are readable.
h=5 m=38
